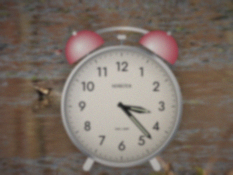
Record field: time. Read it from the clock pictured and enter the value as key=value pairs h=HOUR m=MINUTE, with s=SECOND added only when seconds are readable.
h=3 m=23
